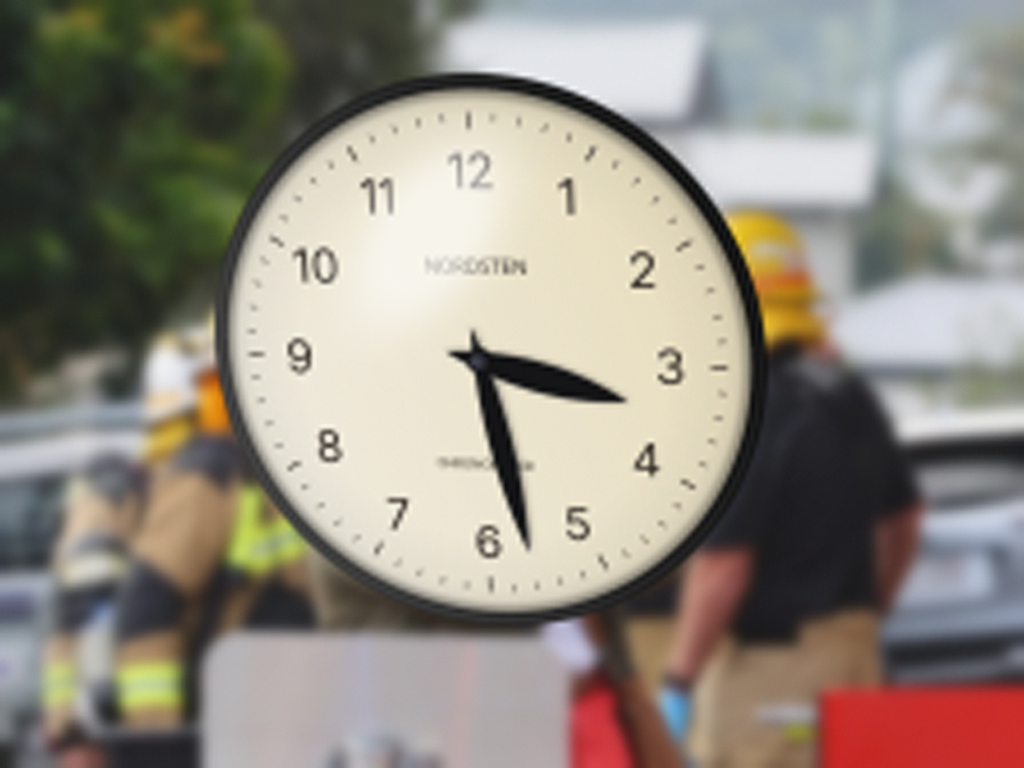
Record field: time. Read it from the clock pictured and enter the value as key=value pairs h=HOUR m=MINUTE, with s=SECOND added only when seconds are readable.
h=3 m=28
